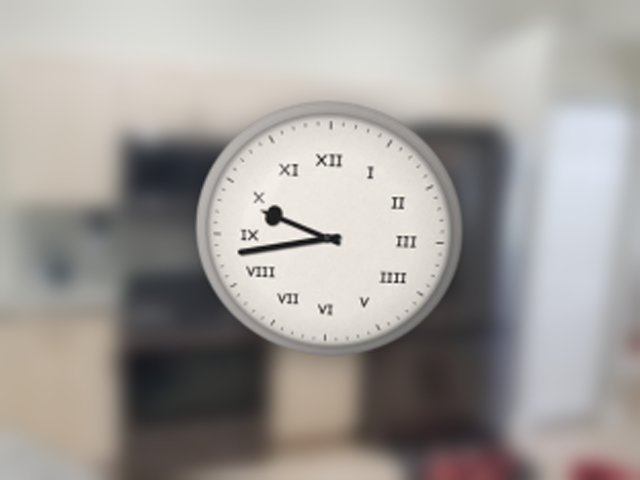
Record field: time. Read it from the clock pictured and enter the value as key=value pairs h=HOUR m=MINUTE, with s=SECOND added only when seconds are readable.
h=9 m=43
